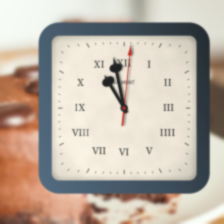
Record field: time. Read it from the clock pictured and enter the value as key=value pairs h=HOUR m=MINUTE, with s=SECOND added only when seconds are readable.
h=10 m=58 s=1
